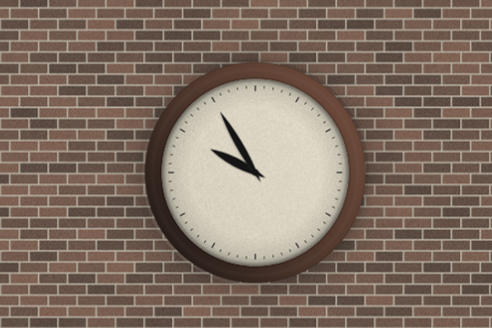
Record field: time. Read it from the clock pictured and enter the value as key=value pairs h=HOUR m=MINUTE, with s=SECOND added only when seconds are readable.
h=9 m=55
